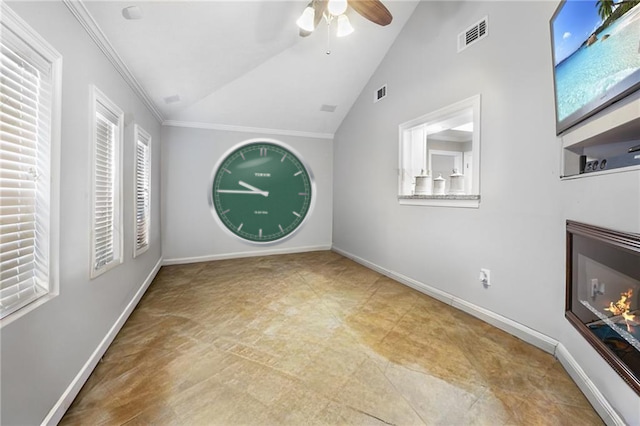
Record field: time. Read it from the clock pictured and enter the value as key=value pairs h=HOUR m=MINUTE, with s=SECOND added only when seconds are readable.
h=9 m=45
